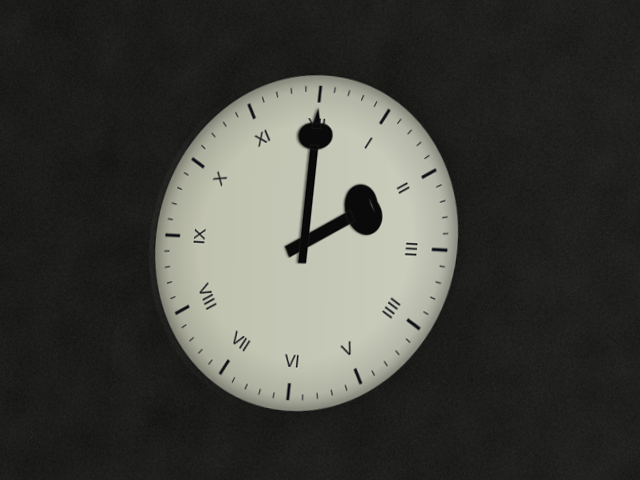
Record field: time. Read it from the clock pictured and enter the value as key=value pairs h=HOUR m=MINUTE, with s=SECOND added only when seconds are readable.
h=2 m=0
